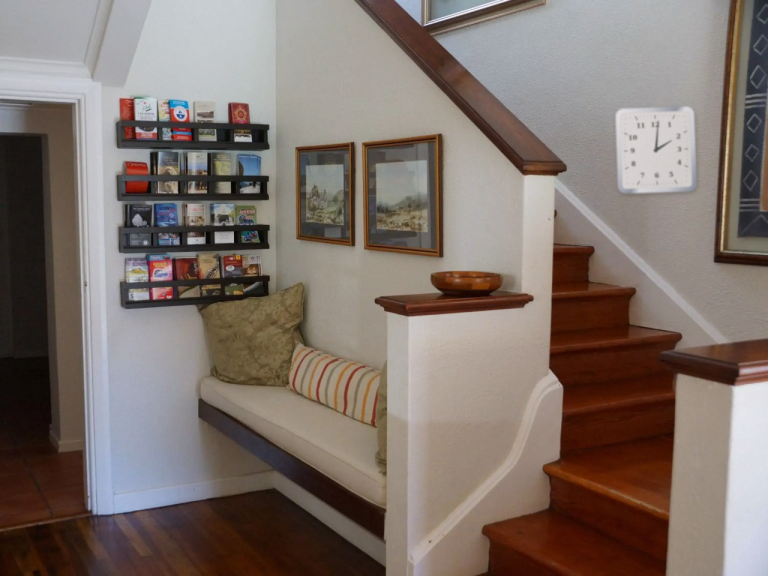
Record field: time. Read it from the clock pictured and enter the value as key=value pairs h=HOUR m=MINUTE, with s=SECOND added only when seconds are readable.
h=2 m=1
